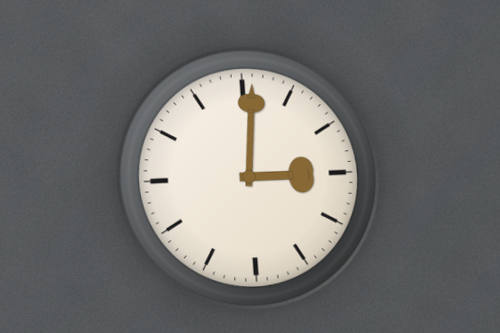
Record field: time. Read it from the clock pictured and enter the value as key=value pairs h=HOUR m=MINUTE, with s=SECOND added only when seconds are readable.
h=3 m=1
